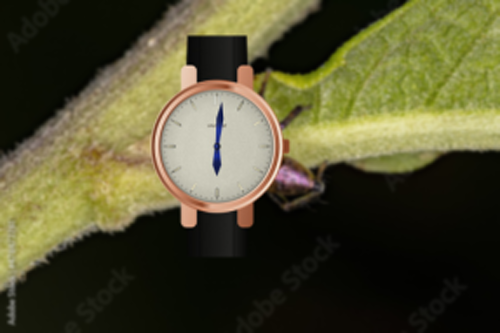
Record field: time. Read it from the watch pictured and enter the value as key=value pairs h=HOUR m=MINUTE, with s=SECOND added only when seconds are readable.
h=6 m=1
